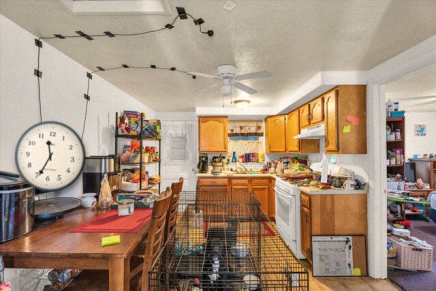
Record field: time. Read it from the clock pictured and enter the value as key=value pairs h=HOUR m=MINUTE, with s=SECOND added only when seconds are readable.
h=11 m=34
